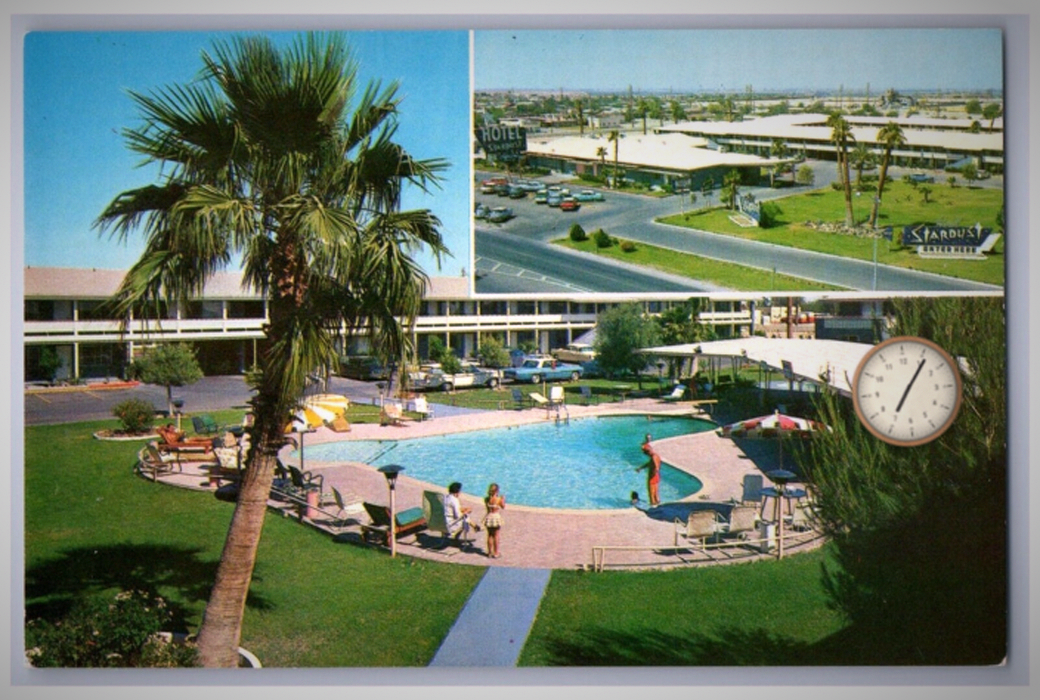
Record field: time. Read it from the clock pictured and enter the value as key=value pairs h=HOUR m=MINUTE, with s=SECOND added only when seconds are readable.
h=7 m=6
